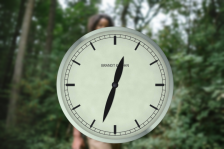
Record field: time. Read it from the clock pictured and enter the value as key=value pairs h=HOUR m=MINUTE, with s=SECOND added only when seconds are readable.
h=12 m=33
